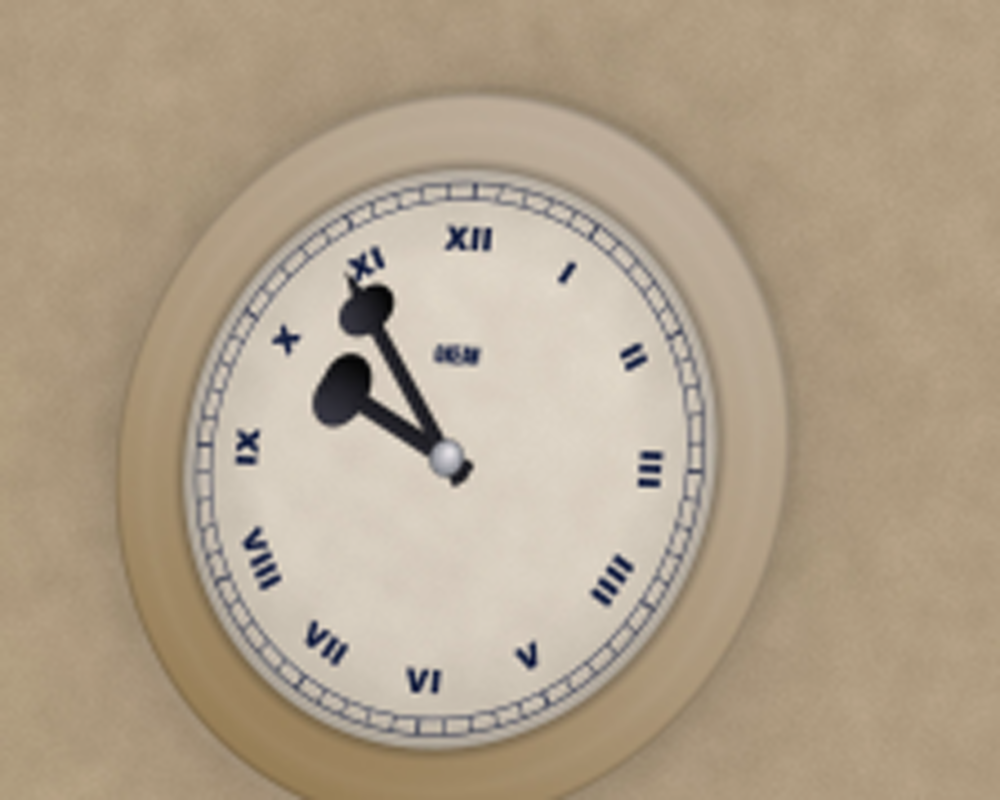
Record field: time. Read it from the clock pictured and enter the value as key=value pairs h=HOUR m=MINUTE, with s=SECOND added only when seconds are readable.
h=9 m=54
